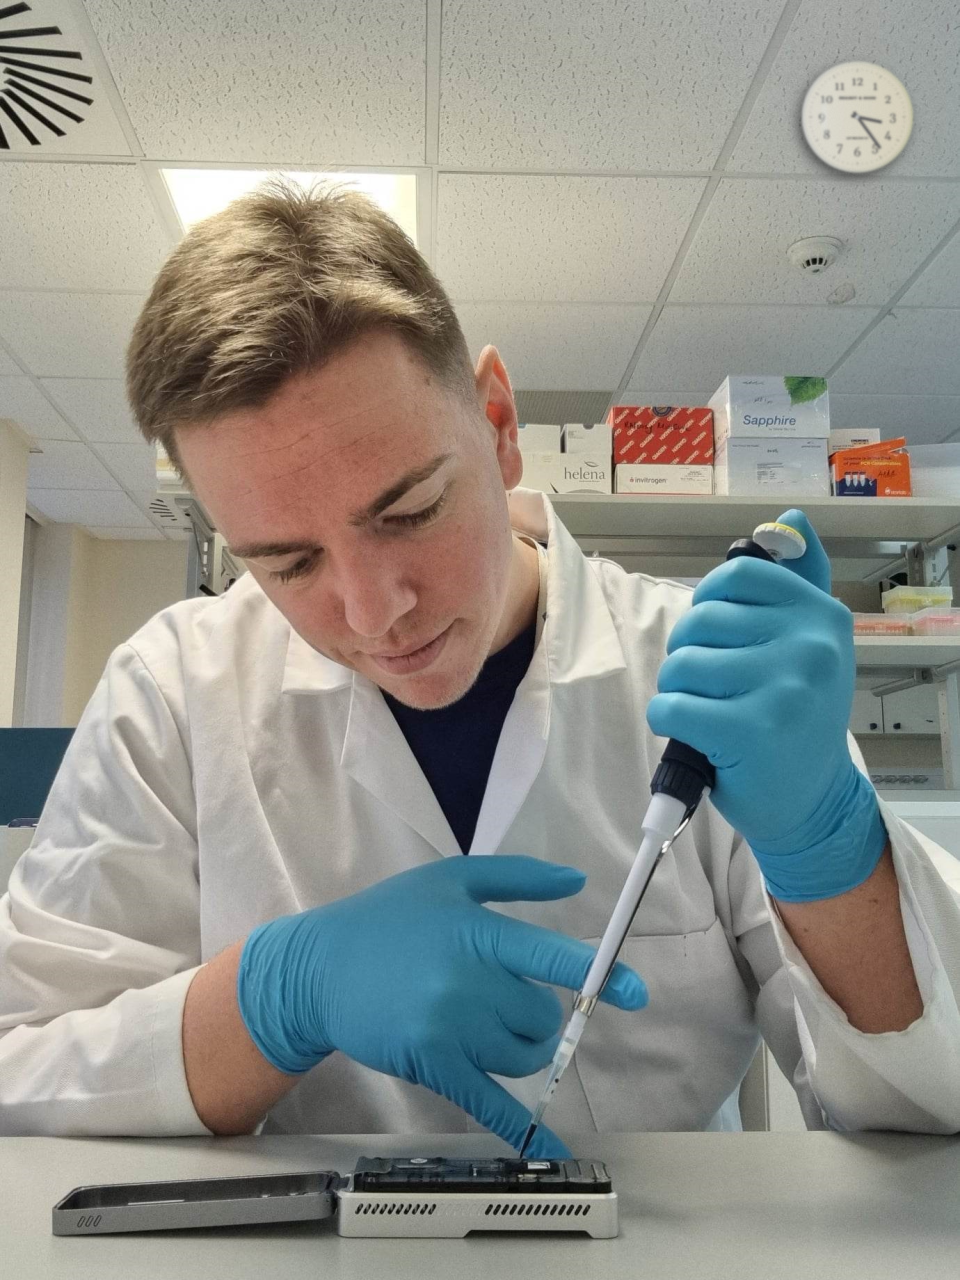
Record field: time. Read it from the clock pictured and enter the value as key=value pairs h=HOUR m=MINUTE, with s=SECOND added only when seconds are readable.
h=3 m=24
